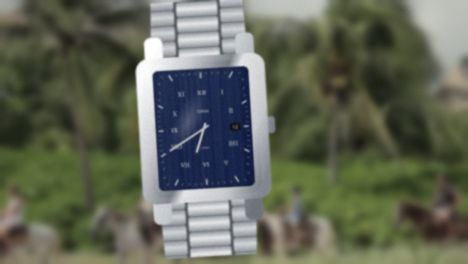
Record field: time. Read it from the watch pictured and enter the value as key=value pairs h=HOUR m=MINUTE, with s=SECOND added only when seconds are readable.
h=6 m=40
